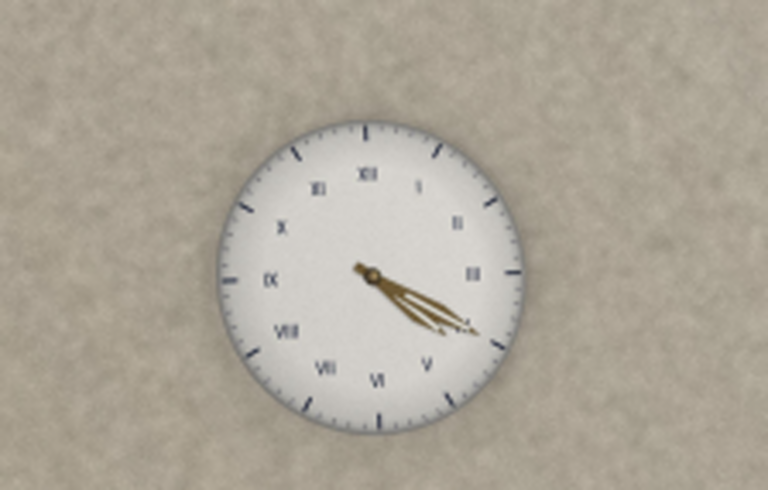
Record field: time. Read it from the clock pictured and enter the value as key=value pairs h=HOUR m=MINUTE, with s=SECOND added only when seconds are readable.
h=4 m=20
